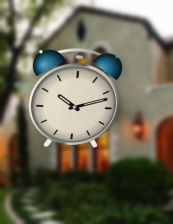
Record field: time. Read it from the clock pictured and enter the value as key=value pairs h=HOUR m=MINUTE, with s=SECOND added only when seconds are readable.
h=10 m=12
